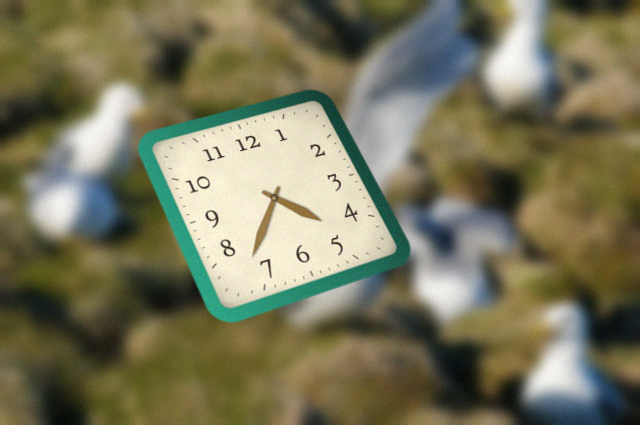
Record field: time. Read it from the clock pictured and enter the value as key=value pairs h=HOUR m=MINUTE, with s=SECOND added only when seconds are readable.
h=4 m=37
